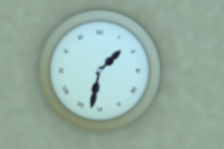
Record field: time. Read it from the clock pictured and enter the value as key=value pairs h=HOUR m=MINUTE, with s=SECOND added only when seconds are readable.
h=1 m=32
